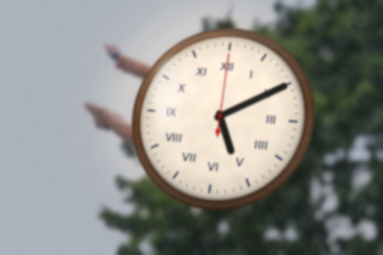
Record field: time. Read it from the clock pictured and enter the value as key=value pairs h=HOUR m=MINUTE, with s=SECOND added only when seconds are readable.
h=5 m=10 s=0
